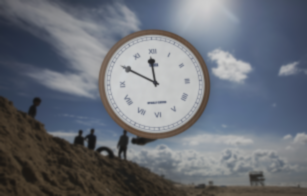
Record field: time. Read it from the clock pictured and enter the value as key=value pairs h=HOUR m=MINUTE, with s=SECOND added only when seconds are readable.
h=11 m=50
